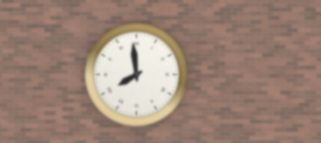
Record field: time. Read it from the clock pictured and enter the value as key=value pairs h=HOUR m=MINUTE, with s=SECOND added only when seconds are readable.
h=7 m=59
